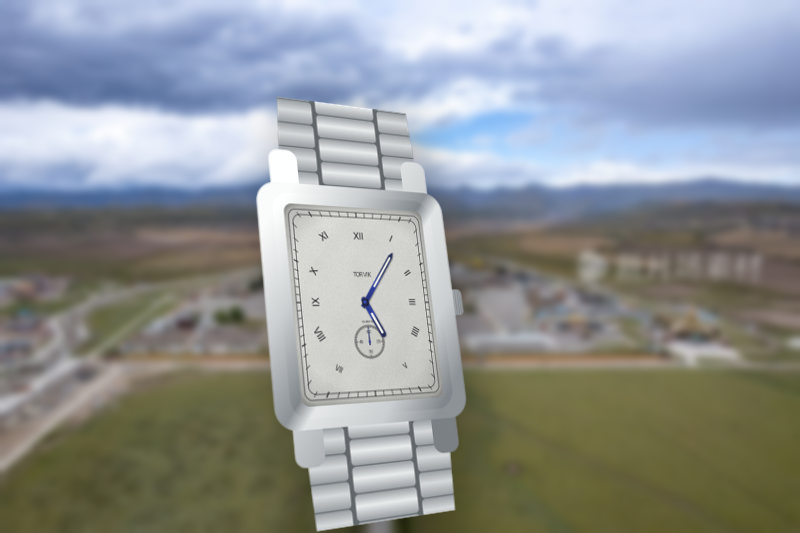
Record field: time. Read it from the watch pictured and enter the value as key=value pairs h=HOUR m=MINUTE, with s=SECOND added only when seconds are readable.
h=5 m=6
